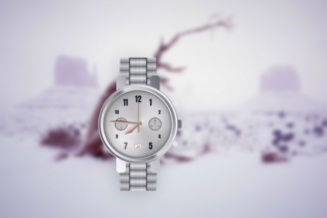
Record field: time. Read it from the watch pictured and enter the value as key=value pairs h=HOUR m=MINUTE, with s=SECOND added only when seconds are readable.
h=7 m=46
